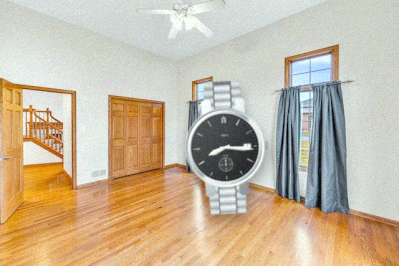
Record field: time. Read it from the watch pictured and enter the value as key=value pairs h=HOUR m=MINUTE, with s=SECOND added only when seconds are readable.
h=8 m=16
